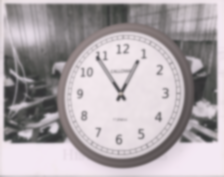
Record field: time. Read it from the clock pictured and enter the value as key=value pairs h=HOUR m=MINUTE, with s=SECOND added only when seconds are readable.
h=12 m=54
